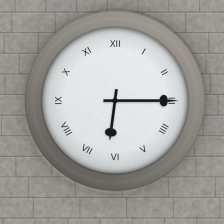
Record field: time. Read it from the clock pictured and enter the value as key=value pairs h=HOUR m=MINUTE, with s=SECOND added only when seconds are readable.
h=6 m=15
